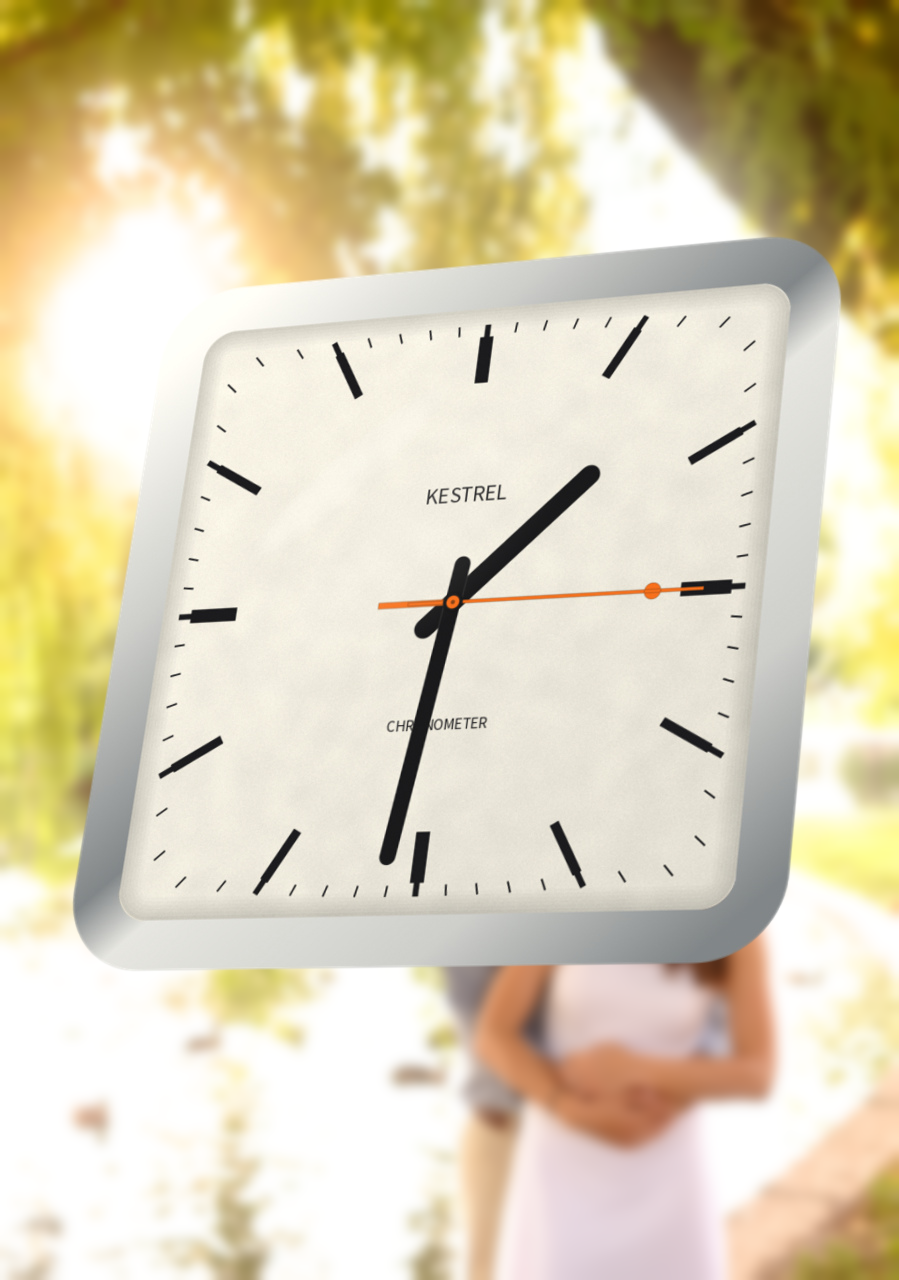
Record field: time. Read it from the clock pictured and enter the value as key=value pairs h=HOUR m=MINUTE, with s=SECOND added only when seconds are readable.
h=1 m=31 s=15
